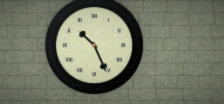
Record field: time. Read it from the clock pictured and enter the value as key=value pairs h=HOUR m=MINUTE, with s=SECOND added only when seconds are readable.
h=10 m=26
